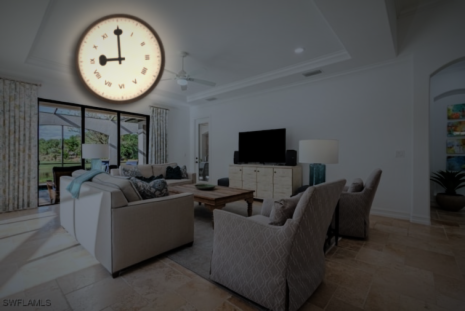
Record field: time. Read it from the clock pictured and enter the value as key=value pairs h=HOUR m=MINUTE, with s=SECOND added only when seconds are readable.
h=9 m=0
